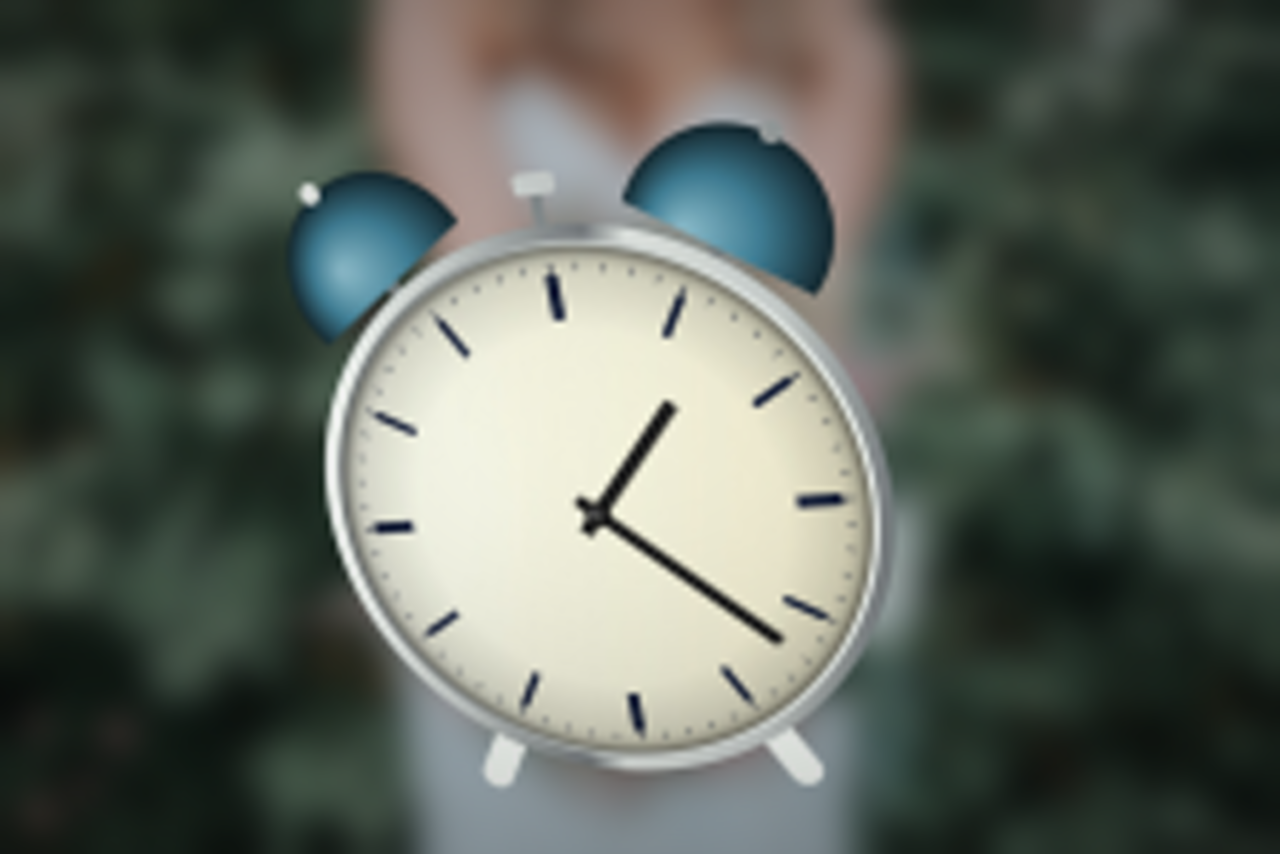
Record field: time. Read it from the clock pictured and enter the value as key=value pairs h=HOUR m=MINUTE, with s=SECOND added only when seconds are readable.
h=1 m=22
